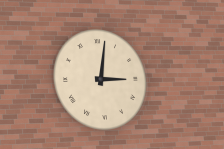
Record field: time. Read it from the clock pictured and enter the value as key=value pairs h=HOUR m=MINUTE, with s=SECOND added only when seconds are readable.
h=3 m=2
